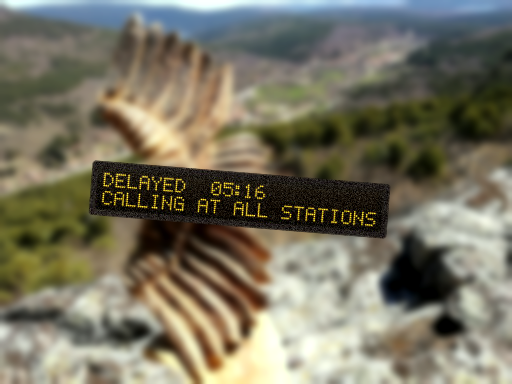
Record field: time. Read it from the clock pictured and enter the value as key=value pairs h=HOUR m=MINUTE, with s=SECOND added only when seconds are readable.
h=5 m=16
